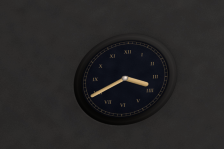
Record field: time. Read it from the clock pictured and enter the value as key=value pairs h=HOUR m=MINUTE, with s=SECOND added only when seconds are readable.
h=3 m=40
